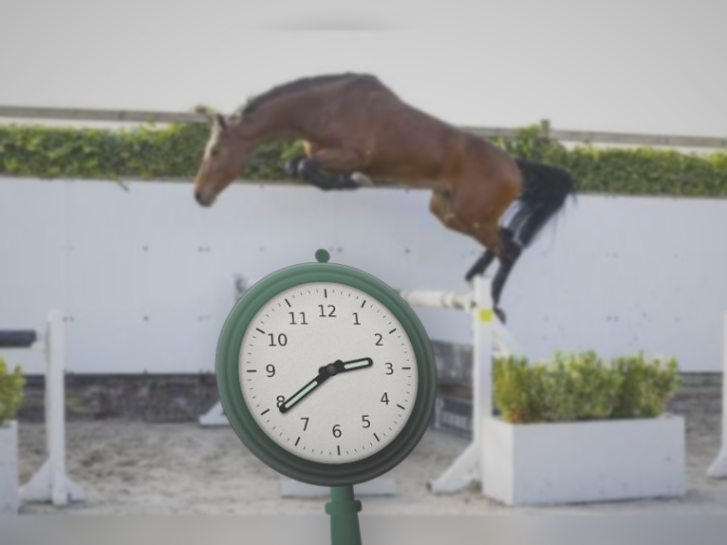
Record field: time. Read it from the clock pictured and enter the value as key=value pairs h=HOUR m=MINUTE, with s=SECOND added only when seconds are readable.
h=2 m=39
